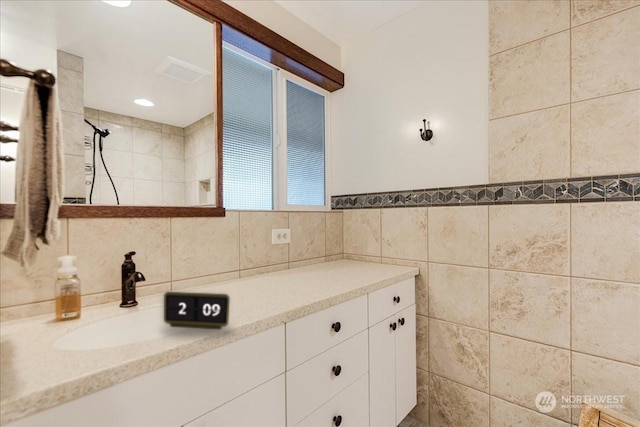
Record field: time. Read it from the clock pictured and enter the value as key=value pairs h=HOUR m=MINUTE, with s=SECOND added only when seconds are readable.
h=2 m=9
